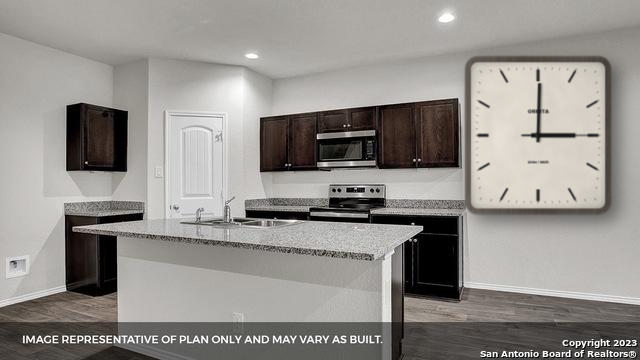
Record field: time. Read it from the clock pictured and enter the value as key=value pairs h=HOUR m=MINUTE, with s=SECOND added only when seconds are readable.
h=3 m=0 s=15
